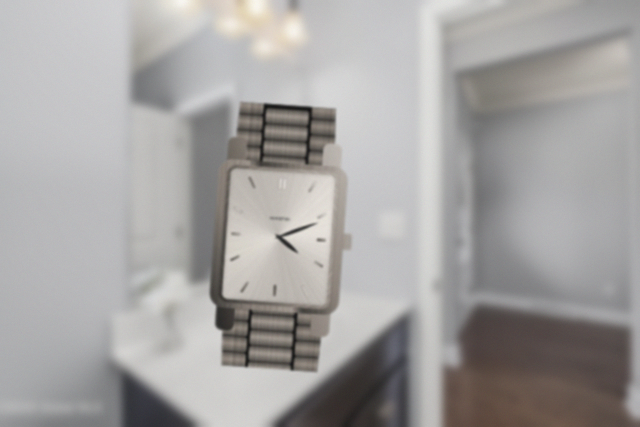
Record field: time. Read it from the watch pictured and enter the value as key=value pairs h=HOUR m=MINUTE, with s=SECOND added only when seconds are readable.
h=4 m=11
